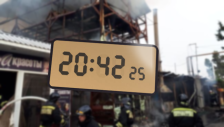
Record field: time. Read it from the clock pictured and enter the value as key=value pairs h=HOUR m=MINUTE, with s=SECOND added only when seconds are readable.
h=20 m=42 s=25
